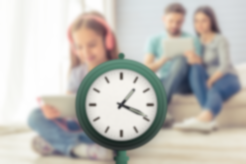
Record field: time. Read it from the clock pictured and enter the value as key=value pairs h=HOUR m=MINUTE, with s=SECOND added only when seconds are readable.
h=1 m=19
